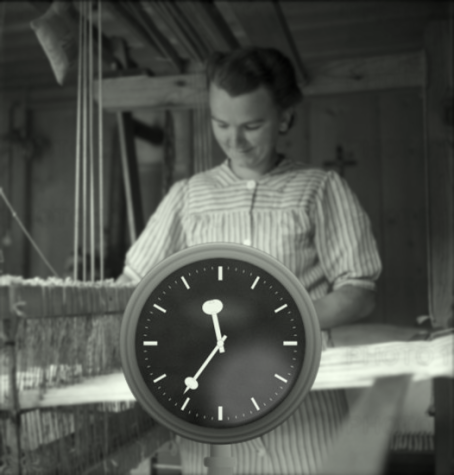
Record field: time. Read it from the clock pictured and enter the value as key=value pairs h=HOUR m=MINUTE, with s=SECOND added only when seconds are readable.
h=11 m=36
